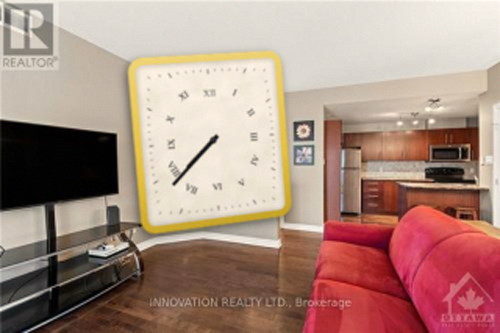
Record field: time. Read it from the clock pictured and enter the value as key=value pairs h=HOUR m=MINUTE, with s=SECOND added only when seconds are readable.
h=7 m=38
